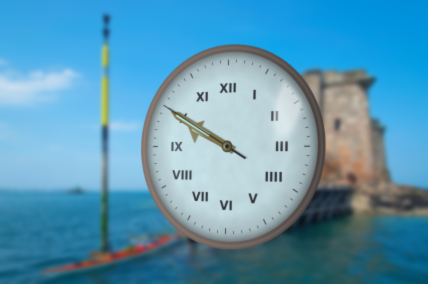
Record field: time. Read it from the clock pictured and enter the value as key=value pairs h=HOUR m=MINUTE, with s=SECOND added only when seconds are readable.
h=9 m=49 s=50
